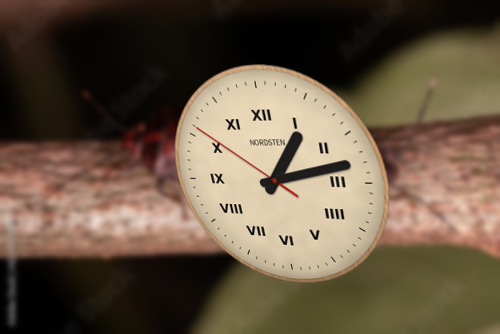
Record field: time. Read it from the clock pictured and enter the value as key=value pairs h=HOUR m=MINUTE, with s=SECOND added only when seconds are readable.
h=1 m=12 s=51
